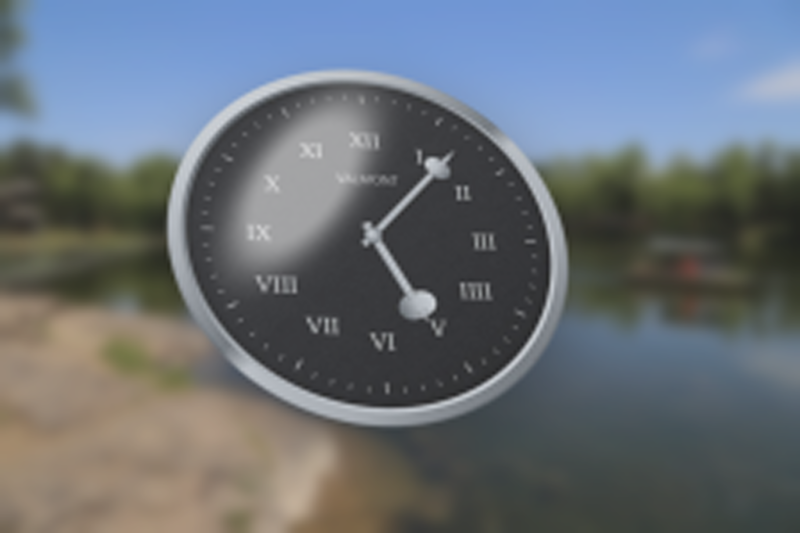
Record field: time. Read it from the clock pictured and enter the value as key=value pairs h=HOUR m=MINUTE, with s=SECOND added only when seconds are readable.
h=5 m=7
